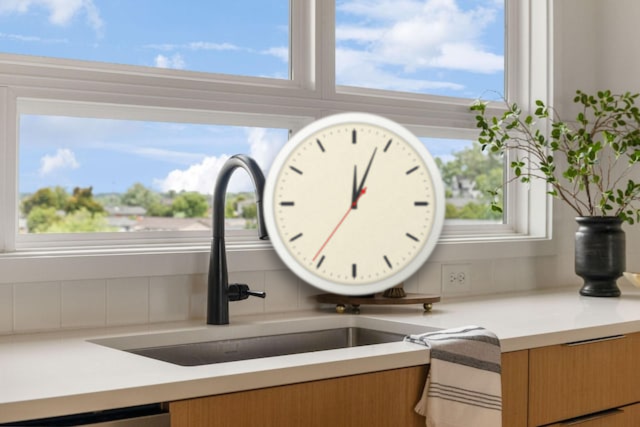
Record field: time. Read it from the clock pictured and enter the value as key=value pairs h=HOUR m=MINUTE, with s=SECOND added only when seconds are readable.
h=12 m=3 s=36
